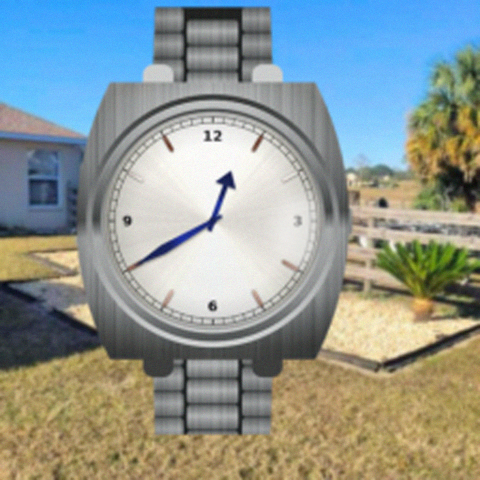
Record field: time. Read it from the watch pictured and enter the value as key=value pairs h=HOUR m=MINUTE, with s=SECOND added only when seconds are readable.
h=12 m=40
